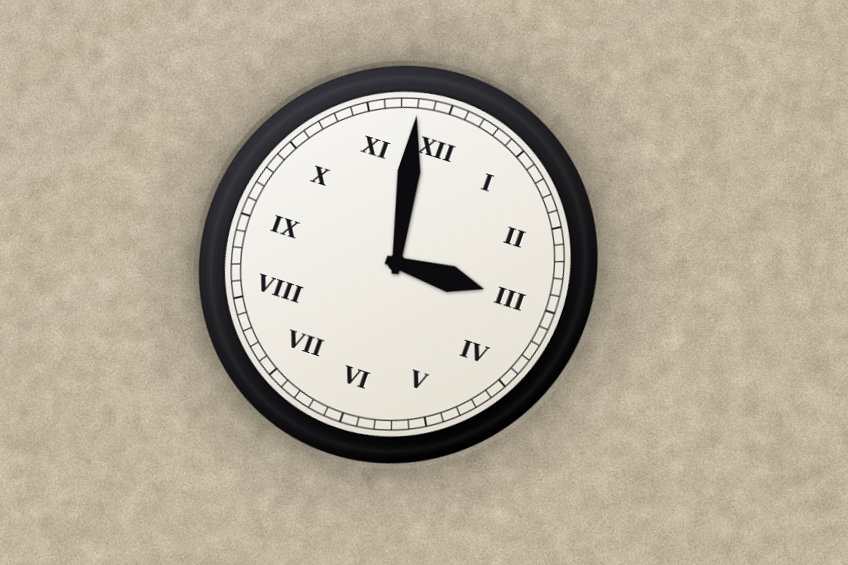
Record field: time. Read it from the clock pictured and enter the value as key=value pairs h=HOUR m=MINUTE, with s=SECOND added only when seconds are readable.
h=2 m=58
